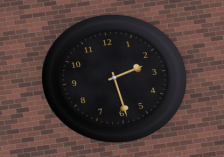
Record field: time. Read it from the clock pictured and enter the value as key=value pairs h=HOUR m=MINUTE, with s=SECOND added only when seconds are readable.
h=2 m=29
